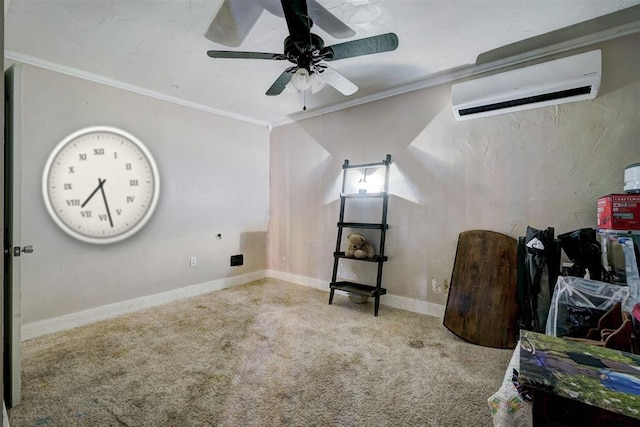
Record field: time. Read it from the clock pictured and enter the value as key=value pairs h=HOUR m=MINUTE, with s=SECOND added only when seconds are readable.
h=7 m=28
